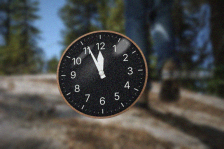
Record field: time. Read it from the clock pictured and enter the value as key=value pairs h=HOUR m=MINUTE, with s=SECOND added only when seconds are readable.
h=11 m=56
